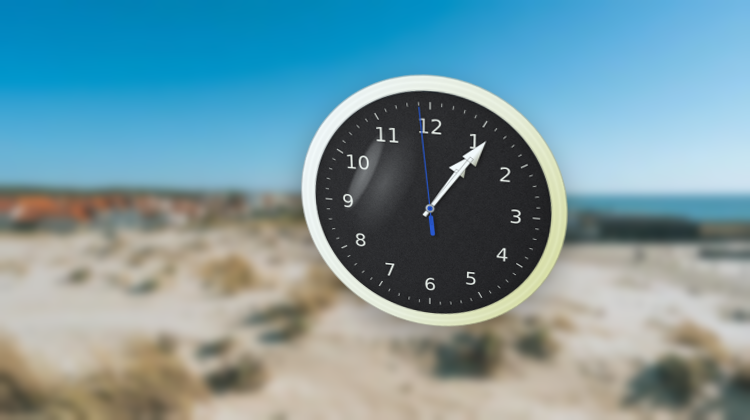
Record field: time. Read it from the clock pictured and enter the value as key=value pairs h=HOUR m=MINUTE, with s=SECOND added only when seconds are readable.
h=1 m=5 s=59
